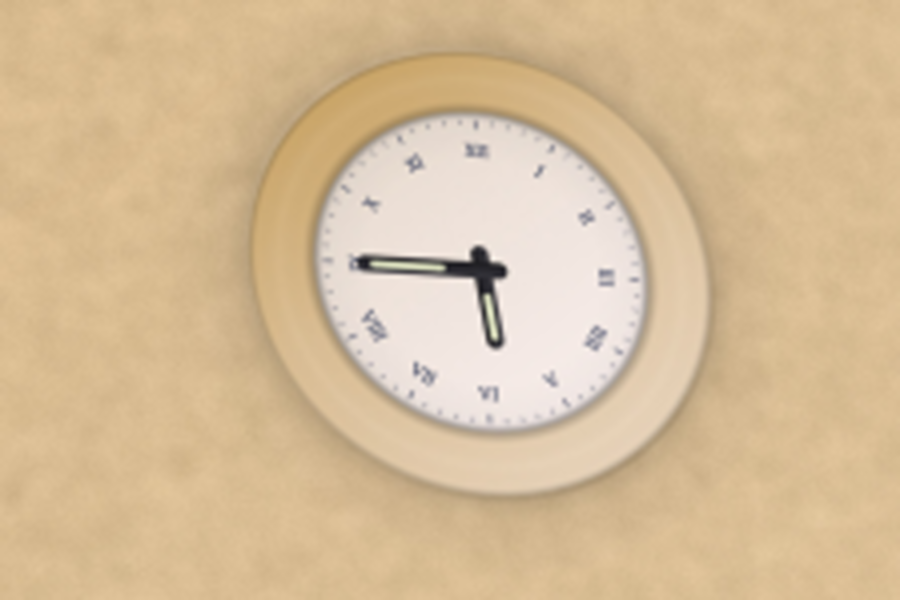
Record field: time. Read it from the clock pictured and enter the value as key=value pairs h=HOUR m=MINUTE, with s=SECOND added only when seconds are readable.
h=5 m=45
